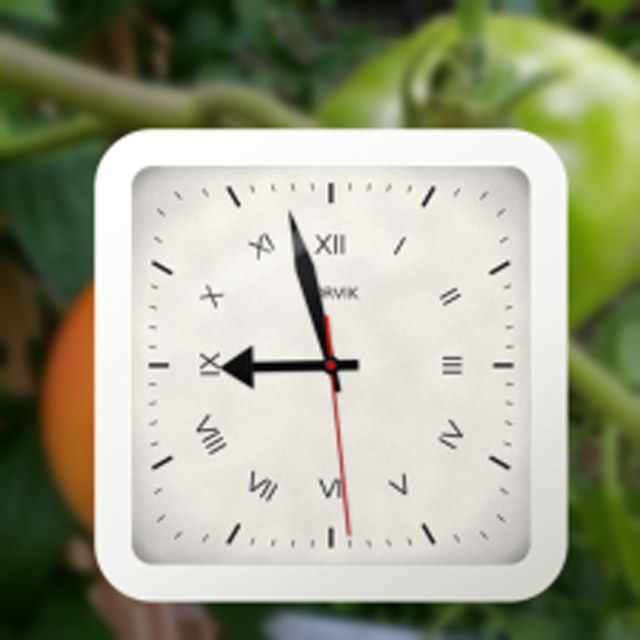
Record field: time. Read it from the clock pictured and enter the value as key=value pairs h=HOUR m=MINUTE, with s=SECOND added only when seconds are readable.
h=8 m=57 s=29
